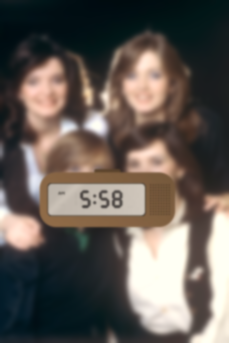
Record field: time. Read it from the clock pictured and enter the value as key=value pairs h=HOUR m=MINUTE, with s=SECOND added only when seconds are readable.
h=5 m=58
